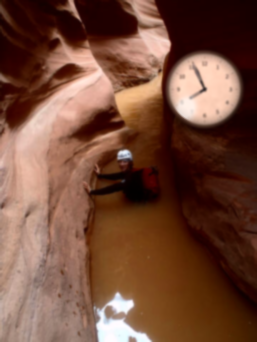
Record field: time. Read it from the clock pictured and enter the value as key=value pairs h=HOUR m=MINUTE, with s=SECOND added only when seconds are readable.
h=7 m=56
